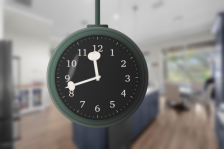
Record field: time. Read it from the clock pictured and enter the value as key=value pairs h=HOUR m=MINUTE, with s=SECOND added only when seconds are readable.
h=11 m=42
